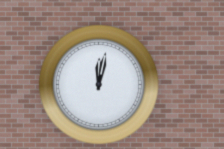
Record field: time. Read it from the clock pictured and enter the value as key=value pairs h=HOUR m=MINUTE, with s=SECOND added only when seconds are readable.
h=12 m=2
